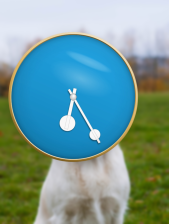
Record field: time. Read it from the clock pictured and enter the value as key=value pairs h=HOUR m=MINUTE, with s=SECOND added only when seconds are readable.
h=6 m=25
